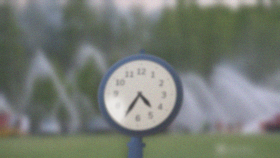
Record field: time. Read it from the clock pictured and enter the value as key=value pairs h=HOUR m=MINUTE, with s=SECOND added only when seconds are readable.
h=4 m=35
